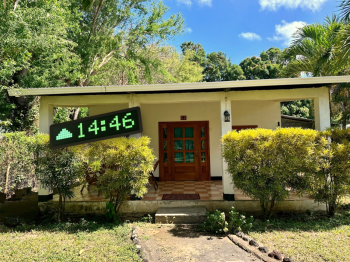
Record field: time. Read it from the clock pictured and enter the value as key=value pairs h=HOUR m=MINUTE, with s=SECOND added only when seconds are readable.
h=14 m=46
